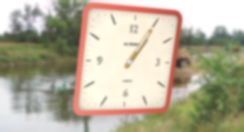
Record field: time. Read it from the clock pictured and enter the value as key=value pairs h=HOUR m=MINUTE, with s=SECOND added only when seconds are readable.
h=1 m=5
